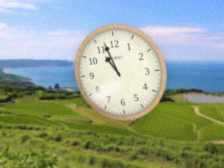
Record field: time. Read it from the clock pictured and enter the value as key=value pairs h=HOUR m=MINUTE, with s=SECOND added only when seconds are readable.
h=10 m=57
